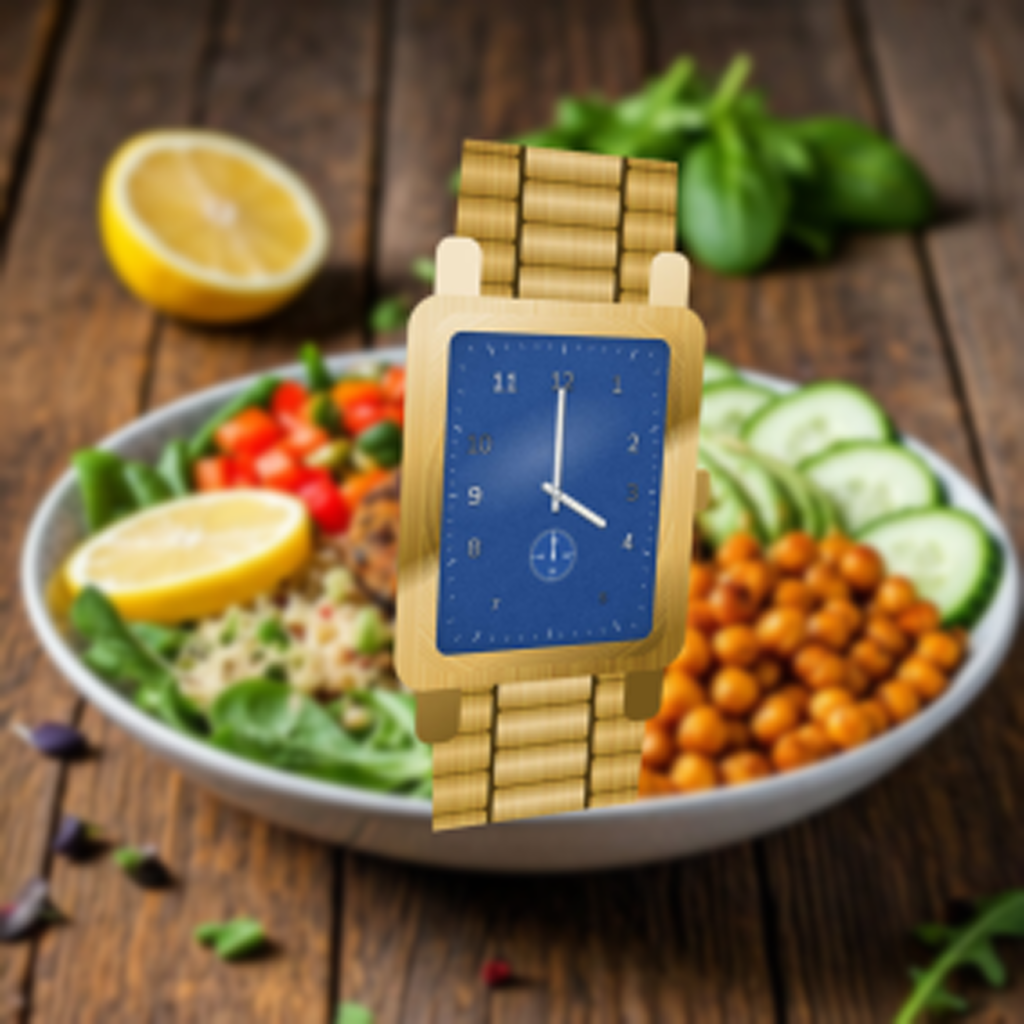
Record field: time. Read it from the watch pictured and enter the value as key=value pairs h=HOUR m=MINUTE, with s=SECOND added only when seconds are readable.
h=4 m=0
